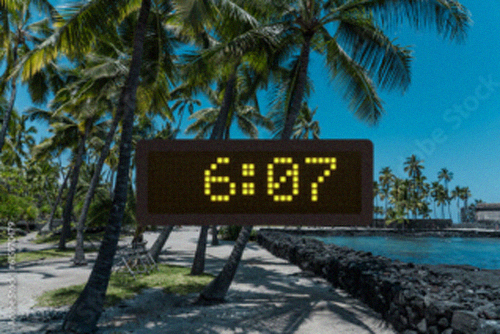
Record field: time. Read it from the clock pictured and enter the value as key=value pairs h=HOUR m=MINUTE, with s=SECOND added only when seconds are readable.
h=6 m=7
